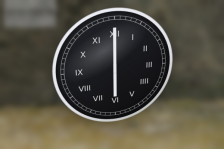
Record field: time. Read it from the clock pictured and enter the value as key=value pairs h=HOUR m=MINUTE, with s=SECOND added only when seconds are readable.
h=6 m=0
